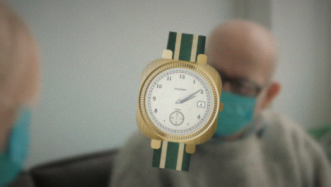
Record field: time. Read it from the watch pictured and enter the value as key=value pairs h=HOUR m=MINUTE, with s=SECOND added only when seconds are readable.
h=2 m=9
